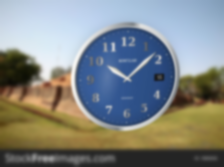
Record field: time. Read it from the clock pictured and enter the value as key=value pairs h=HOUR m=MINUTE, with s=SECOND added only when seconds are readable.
h=10 m=8
